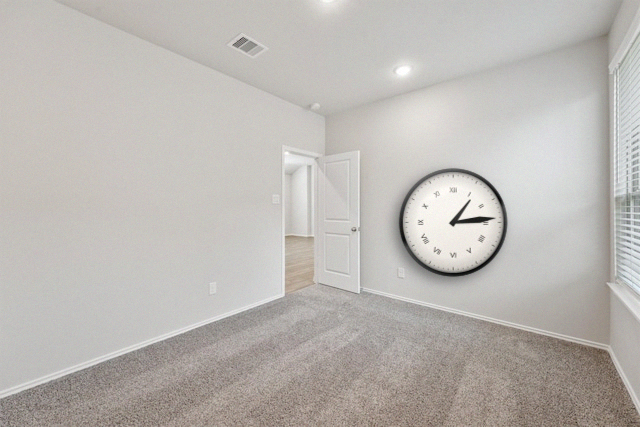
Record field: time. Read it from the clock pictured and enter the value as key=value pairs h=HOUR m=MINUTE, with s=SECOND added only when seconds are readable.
h=1 m=14
